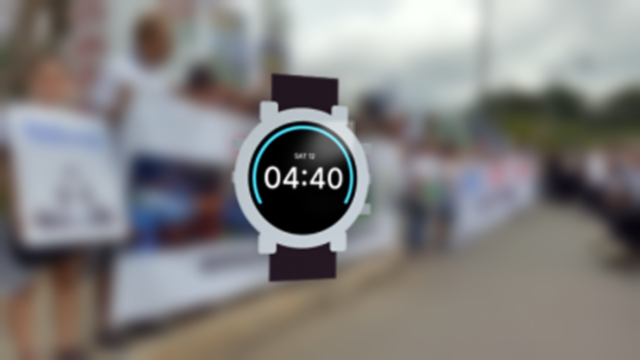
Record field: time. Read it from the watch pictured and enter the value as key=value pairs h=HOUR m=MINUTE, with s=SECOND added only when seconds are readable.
h=4 m=40
